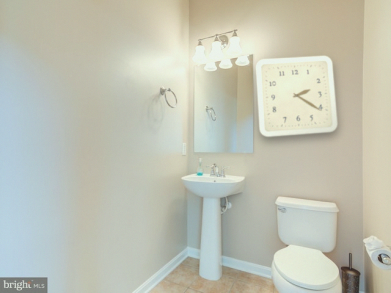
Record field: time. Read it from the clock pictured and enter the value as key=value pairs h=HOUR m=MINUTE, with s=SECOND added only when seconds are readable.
h=2 m=21
